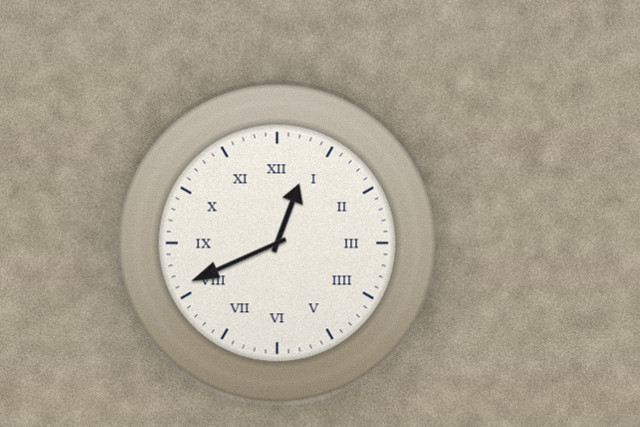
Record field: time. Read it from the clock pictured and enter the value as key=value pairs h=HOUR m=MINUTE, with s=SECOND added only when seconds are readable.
h=12 m=41
